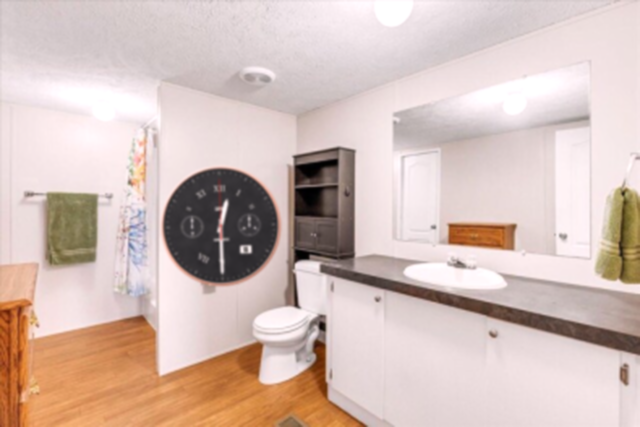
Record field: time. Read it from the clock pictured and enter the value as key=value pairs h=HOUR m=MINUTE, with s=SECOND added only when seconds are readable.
h=12 m=30
